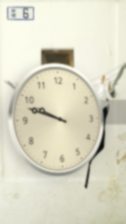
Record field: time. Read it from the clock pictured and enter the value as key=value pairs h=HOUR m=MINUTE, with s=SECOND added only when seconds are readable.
h=9 m=48
